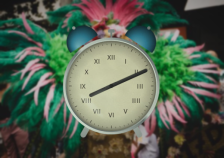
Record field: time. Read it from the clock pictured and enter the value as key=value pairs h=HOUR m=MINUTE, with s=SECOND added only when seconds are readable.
h=8 m=11
